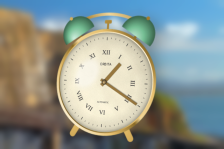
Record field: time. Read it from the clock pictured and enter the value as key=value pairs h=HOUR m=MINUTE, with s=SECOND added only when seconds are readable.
h=1 m=20
